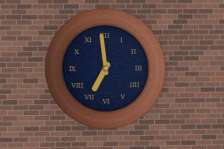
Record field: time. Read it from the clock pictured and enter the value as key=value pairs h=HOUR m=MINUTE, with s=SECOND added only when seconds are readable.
h=6 m=59
